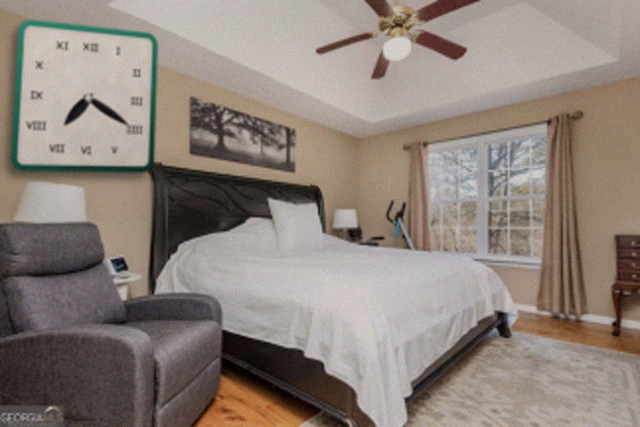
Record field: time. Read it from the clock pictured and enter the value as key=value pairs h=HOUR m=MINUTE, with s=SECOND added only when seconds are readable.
h=7 m=20
